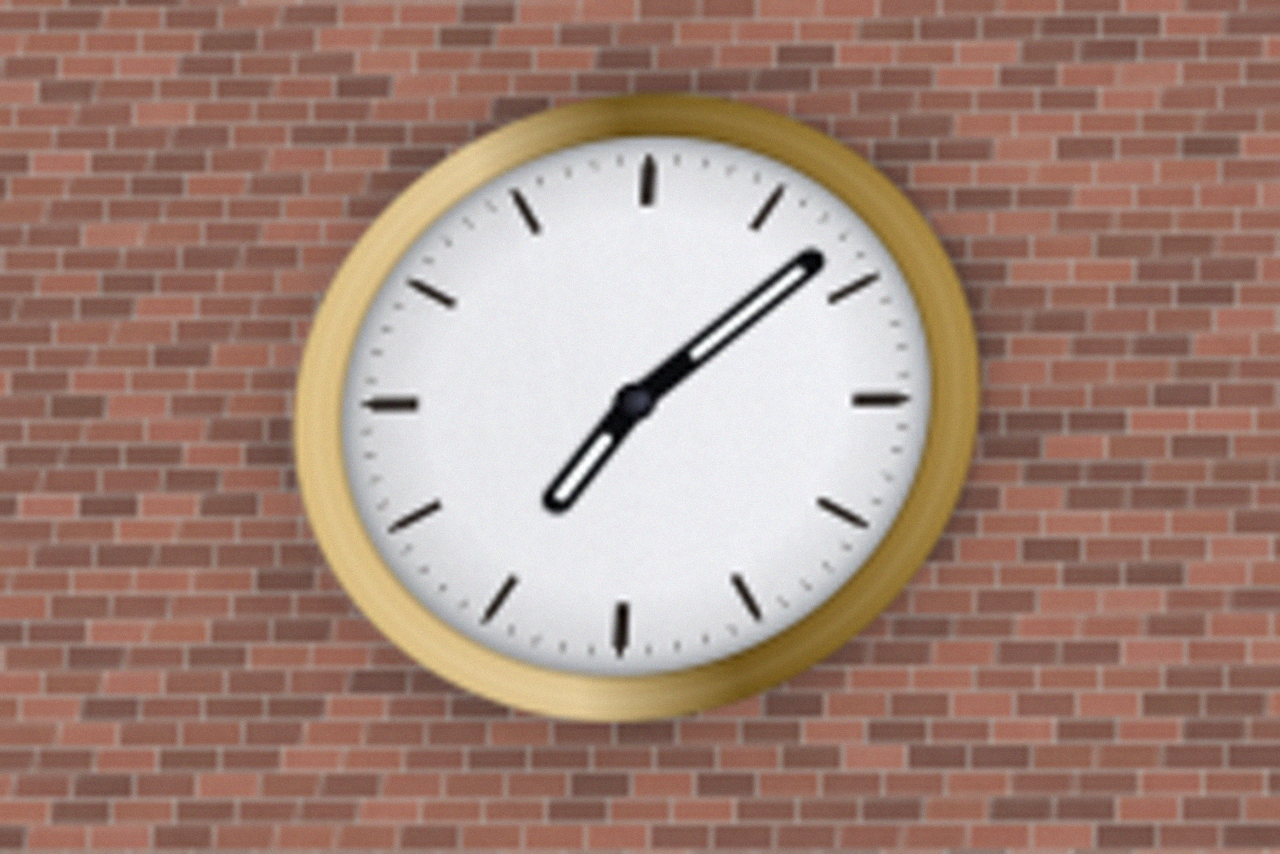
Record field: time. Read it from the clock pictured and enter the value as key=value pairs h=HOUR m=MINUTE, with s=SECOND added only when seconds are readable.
h=7 m=8
